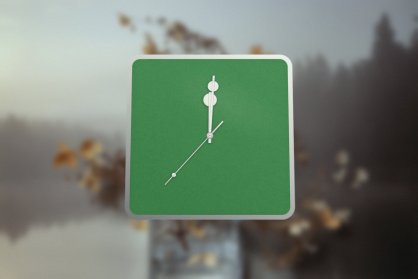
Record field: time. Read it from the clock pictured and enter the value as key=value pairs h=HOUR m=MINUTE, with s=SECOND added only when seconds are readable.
h=12 m=0 s=37
